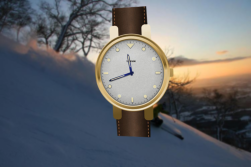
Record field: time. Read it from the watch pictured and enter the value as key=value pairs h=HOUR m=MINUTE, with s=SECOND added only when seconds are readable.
h=11 m=42
